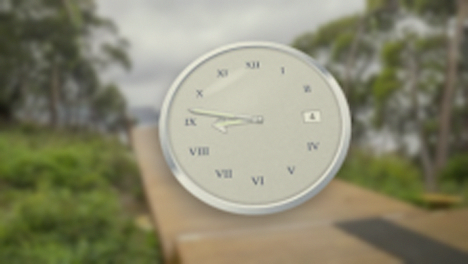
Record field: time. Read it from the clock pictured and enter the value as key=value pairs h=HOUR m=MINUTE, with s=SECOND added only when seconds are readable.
h=8 m=47
